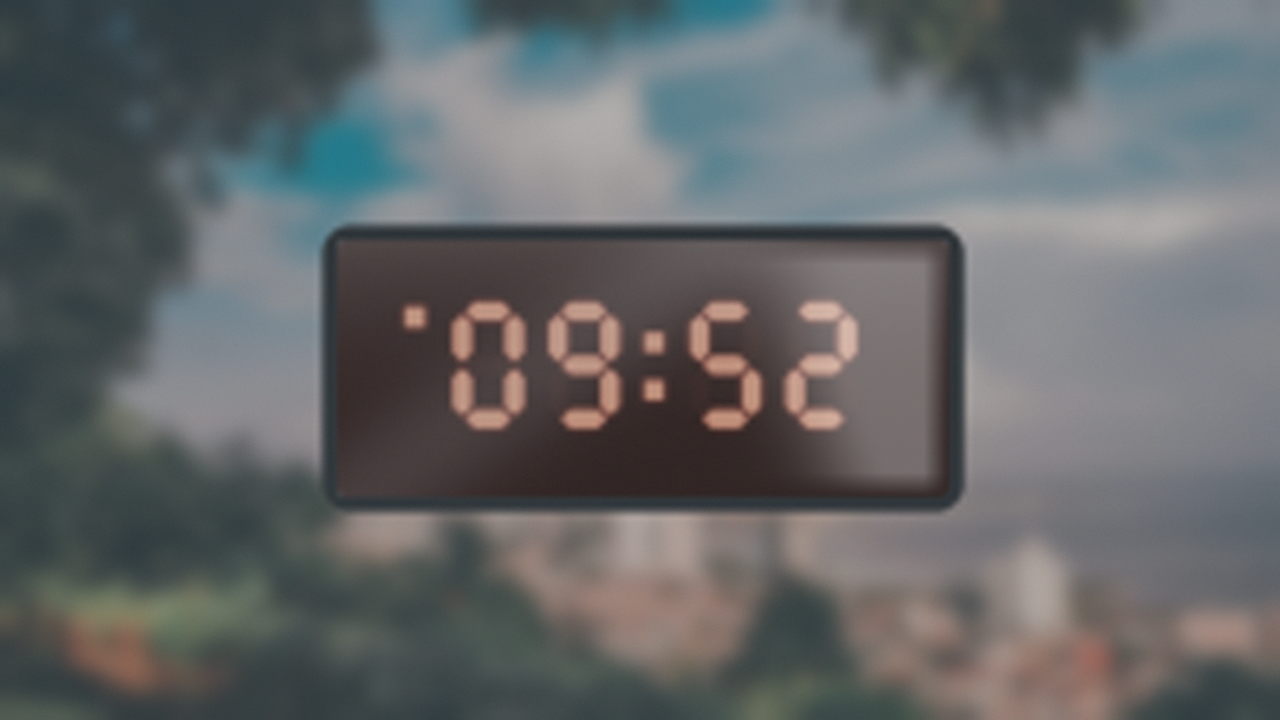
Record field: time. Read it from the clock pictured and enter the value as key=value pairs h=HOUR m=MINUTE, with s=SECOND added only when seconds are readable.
h=9 m=52
